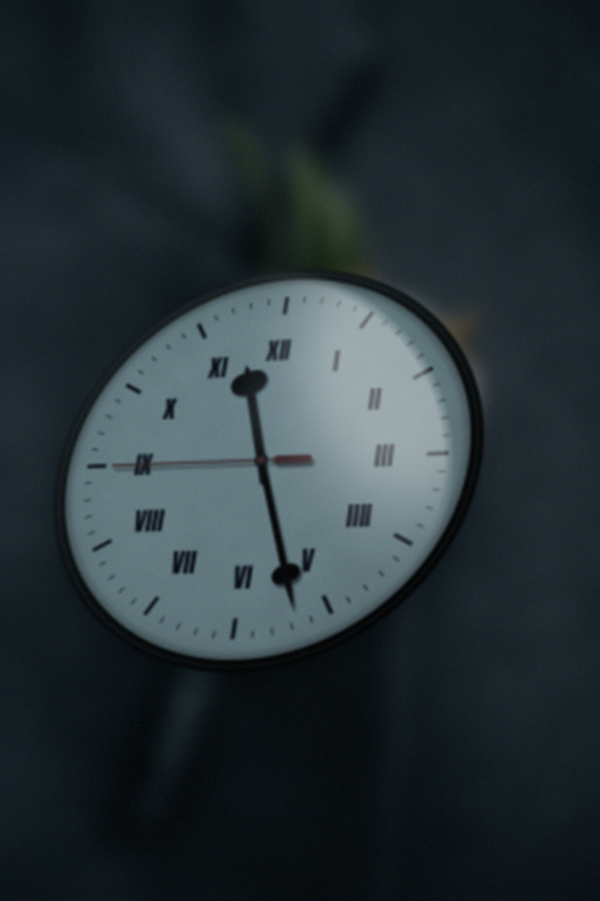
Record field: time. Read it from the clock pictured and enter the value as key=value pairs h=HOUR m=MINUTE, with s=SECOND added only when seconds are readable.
h=11 m=26 s=45
